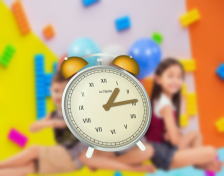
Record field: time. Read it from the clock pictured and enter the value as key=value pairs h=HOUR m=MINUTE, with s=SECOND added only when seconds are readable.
h=1 m=14
